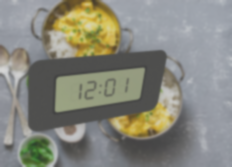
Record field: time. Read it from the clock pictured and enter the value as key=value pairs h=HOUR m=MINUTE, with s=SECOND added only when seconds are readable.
h=12 m=1
